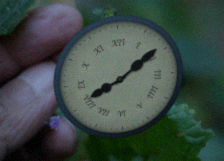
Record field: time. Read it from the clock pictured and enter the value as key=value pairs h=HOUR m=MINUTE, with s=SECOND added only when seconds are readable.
h=8 m=9
